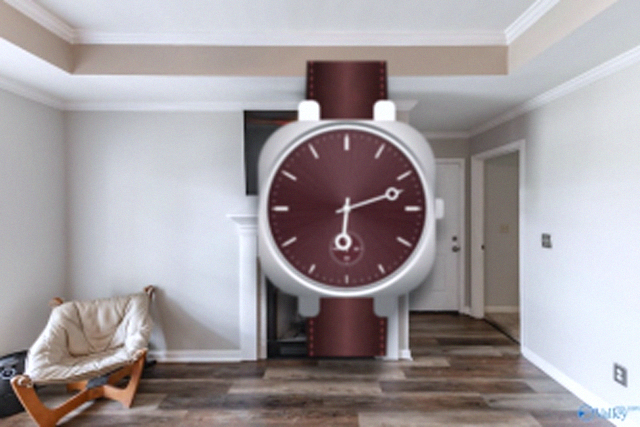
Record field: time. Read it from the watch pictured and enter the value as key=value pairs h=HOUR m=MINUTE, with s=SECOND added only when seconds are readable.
h=6 m=12
